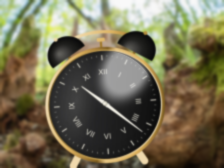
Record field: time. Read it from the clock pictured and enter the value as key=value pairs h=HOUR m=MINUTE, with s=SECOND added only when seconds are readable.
h=10 m=22
